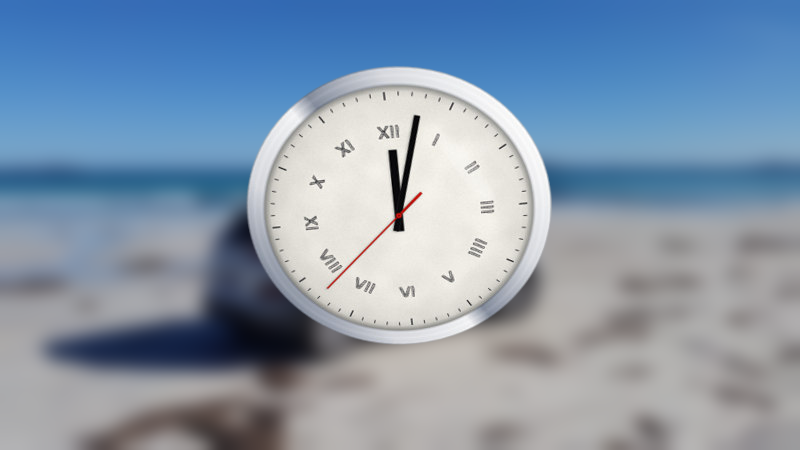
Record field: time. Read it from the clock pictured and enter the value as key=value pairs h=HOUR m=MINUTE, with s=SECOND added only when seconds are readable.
h=12 m=2 s=38
